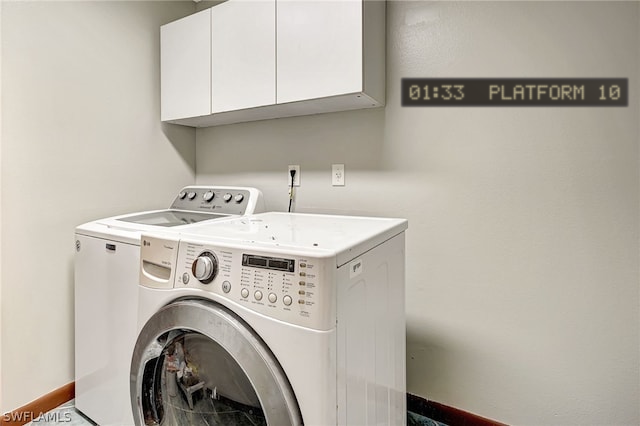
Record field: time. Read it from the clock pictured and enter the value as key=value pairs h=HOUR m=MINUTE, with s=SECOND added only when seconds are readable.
h=1 m=33
